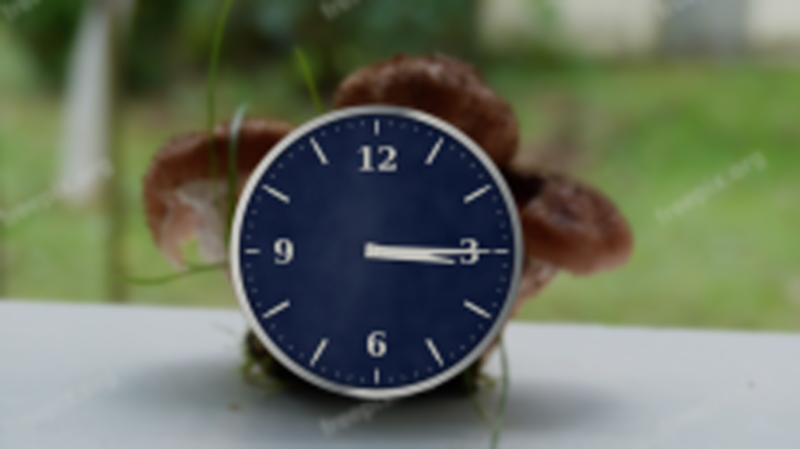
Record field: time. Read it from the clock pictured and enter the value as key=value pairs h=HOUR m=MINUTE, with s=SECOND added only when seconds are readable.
h=3 m=15
